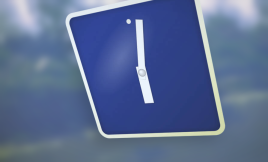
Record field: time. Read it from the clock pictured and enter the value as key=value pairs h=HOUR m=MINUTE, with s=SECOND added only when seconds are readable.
h=6 m=2
